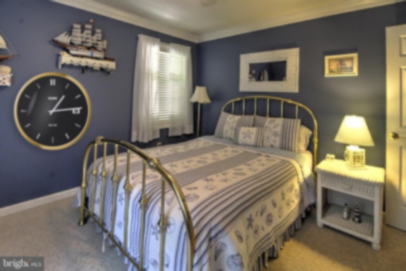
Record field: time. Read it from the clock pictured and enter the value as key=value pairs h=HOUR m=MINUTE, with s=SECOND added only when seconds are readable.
h=1 m=14
